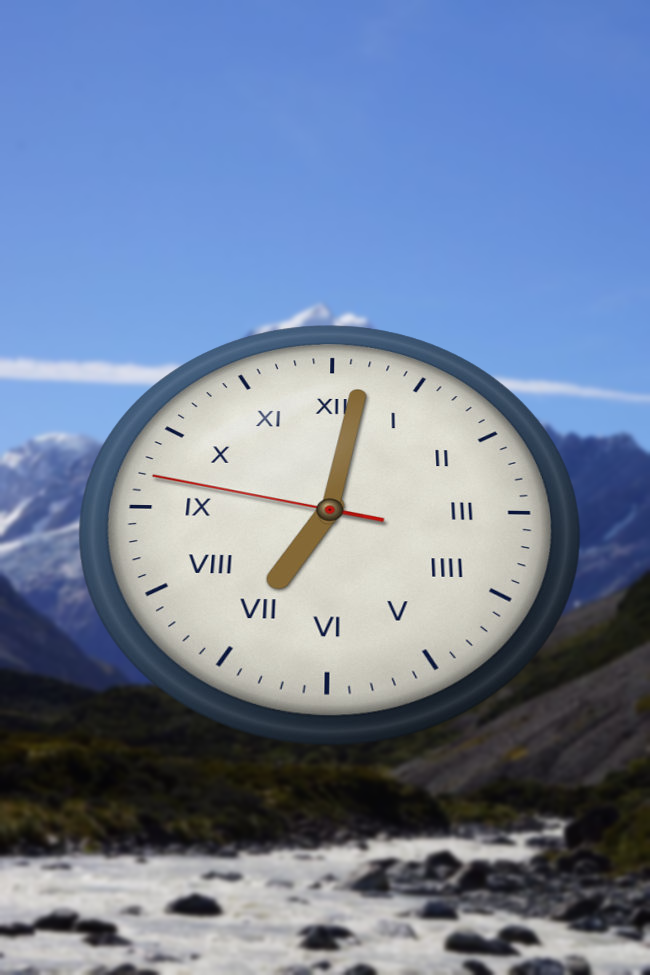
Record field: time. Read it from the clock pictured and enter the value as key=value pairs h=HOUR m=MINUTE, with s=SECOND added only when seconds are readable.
h=7 m=1 s=47
